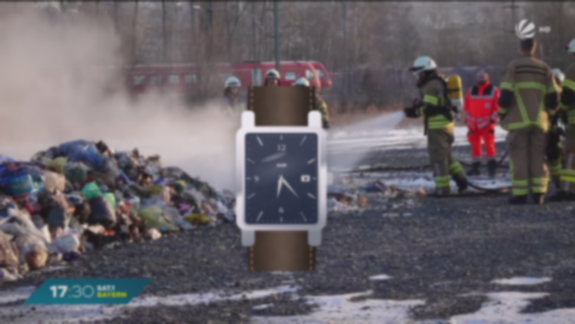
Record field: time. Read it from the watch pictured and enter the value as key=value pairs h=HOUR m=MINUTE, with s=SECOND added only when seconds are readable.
h=6 m=23
